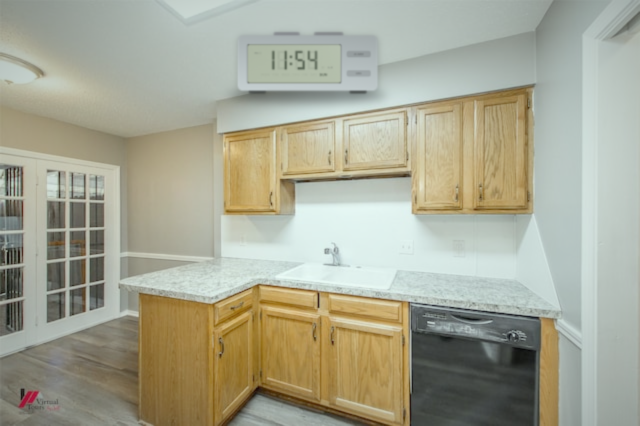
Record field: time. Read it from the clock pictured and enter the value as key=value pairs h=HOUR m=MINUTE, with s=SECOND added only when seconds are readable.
h=11 m=54
